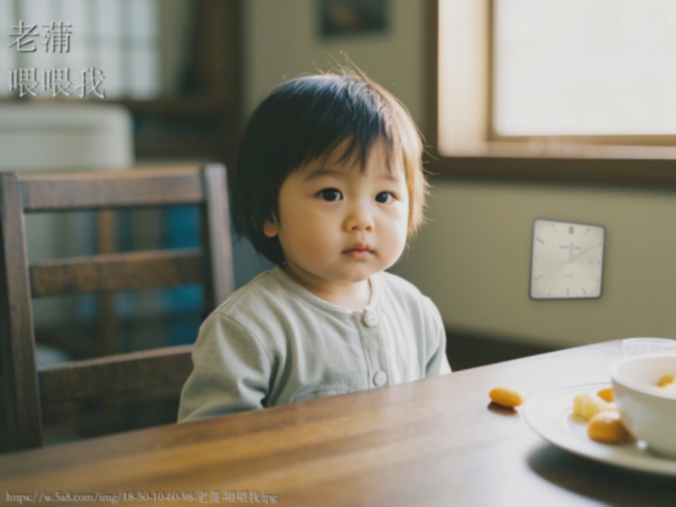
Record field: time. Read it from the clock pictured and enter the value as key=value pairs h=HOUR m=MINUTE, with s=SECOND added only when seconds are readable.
h=12 m=9
